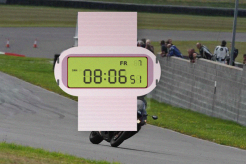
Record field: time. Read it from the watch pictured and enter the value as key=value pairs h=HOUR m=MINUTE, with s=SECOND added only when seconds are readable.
h=8 m=6 s=51
